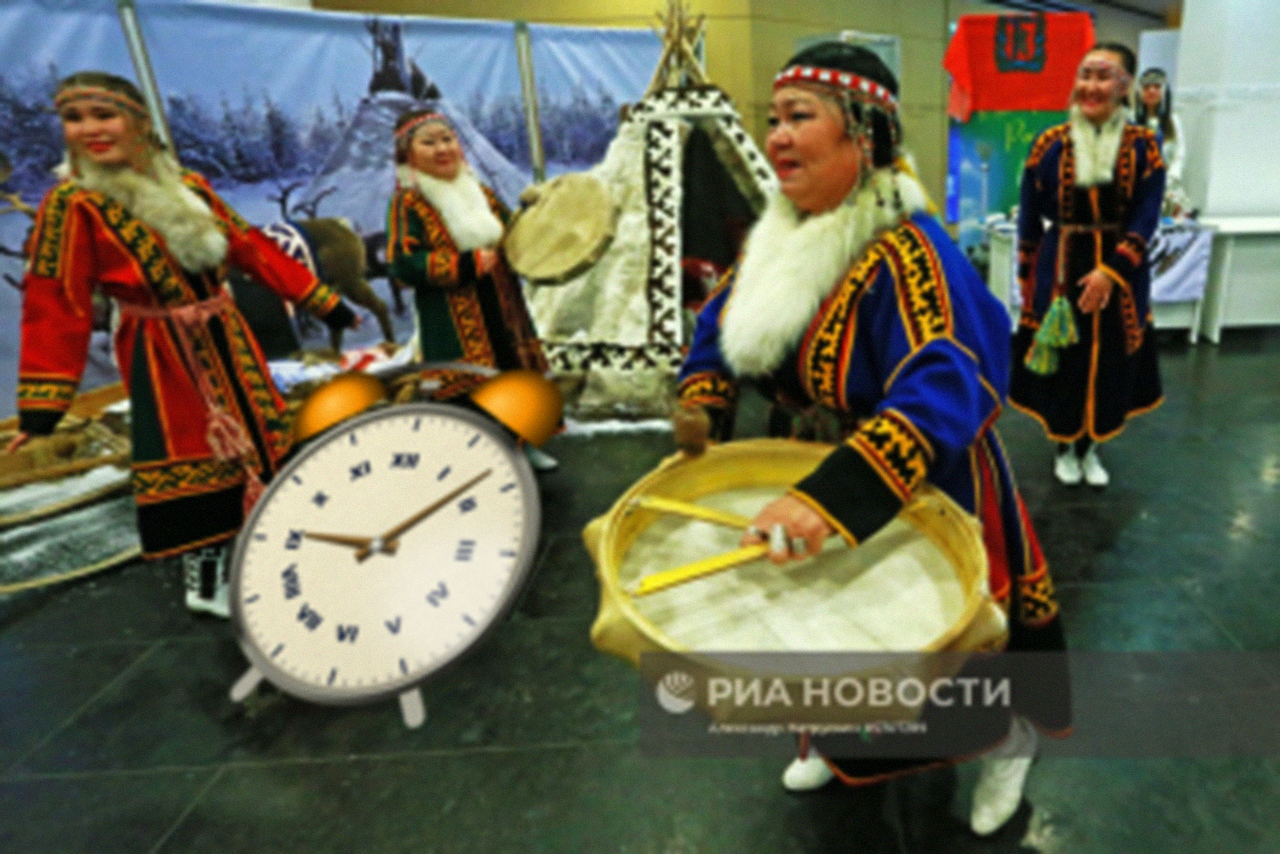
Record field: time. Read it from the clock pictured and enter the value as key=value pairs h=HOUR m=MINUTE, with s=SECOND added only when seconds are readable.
h=9 m=8
